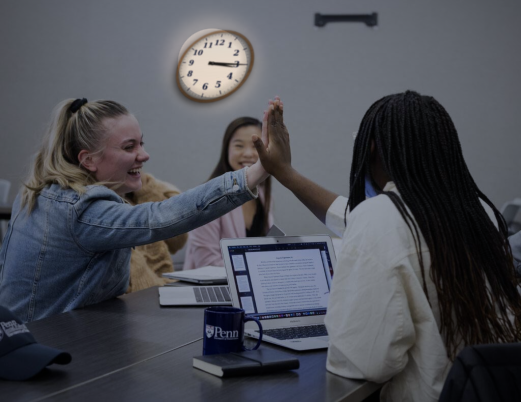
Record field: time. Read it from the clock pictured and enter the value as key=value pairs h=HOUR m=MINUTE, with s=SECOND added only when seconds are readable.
h=3 m=15
